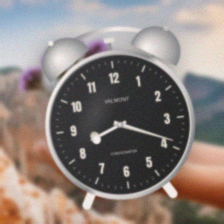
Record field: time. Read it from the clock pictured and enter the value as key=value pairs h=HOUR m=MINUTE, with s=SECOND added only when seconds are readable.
h=8 m=19
